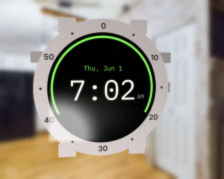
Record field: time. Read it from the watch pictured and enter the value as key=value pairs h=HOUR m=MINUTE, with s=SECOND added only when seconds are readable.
h=7 m=2
